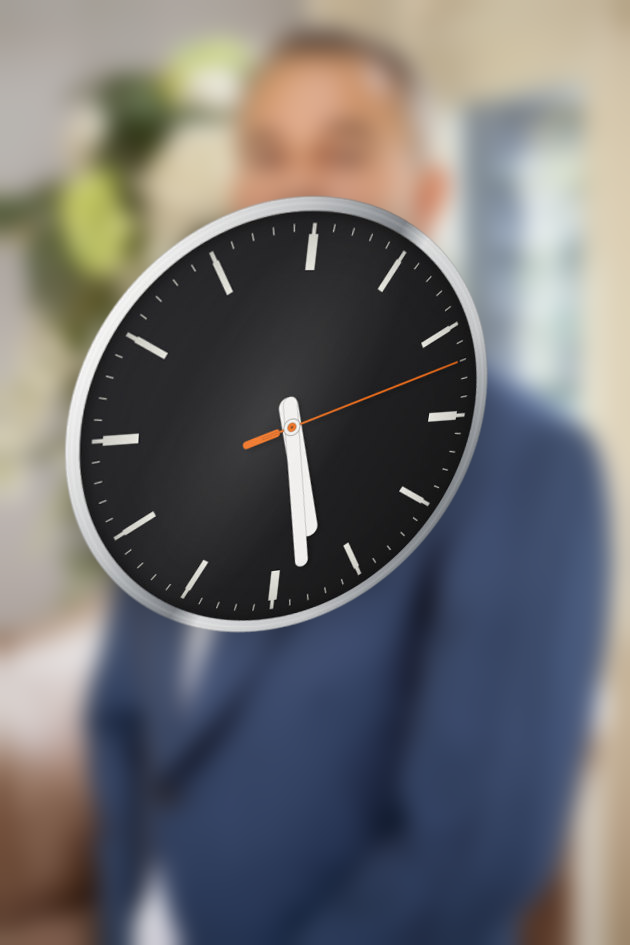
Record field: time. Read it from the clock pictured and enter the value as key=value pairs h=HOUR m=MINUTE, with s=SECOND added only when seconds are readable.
h=5 m=28 s=12
